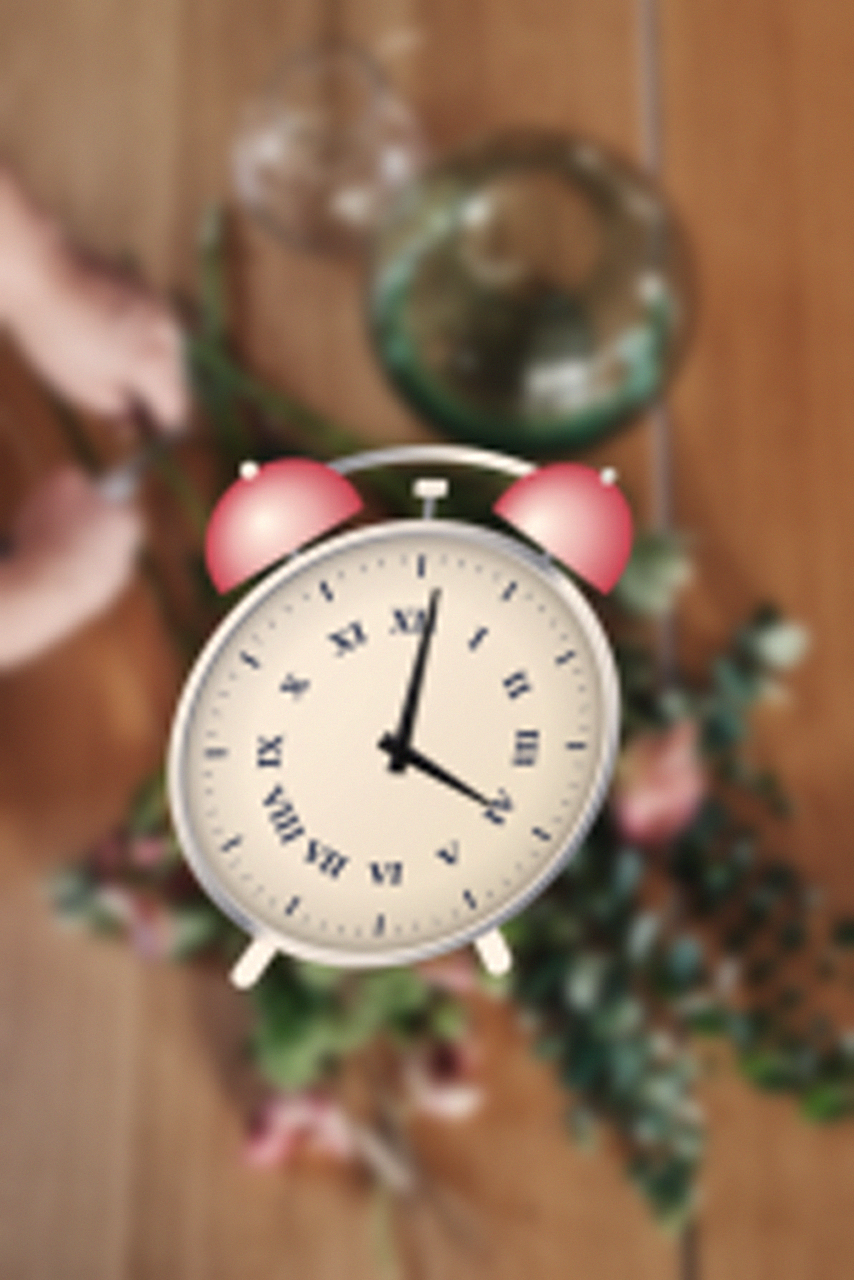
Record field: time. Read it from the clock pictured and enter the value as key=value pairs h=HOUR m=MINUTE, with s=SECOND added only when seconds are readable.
h=4 m=1
